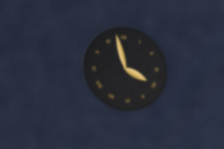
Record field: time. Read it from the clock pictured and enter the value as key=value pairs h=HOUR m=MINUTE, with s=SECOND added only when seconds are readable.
h=3 m=58
